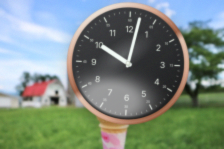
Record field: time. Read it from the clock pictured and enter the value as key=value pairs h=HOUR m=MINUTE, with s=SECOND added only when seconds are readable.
h=10 m=2
